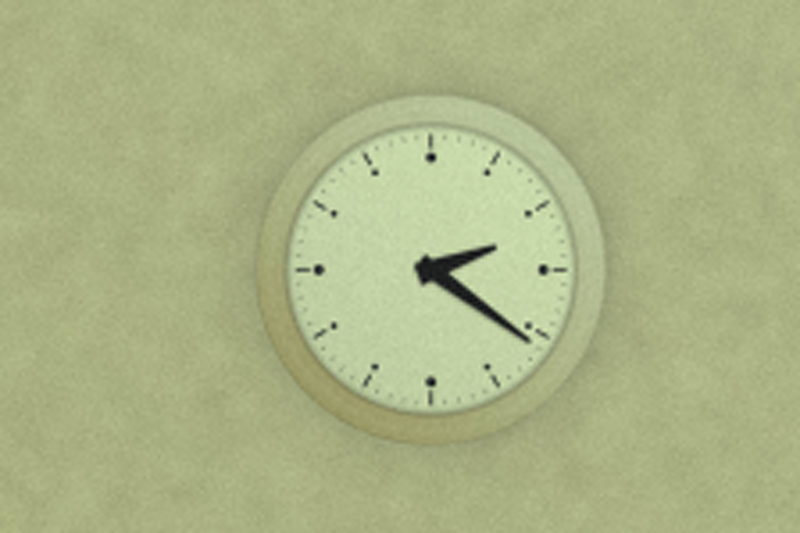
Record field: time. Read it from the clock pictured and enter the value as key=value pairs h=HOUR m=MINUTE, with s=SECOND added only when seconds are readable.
h=2 m=21
